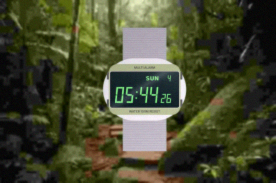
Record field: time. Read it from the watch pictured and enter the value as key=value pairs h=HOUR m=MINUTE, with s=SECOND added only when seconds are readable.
h=5 m=44 s=26
